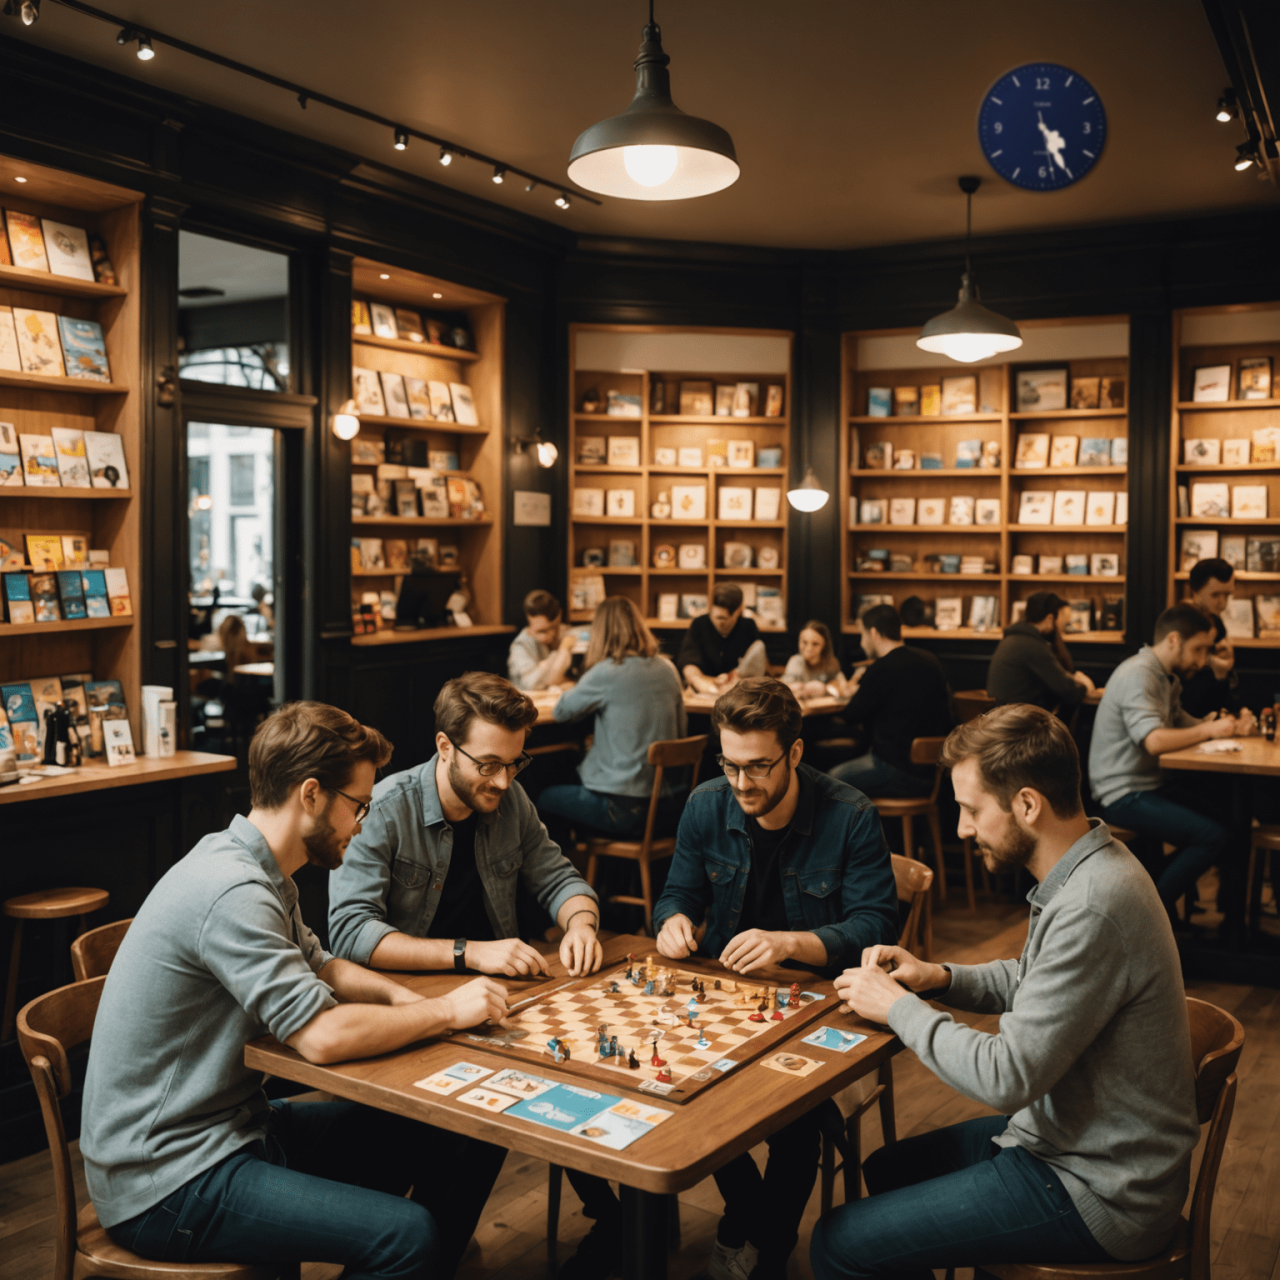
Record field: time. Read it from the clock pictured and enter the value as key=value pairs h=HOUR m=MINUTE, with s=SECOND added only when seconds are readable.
h=4 m=25 s=28
